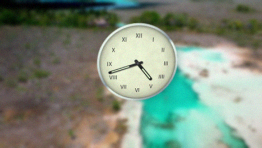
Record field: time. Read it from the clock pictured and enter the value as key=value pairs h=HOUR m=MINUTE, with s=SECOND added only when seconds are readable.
h=4 m=42
